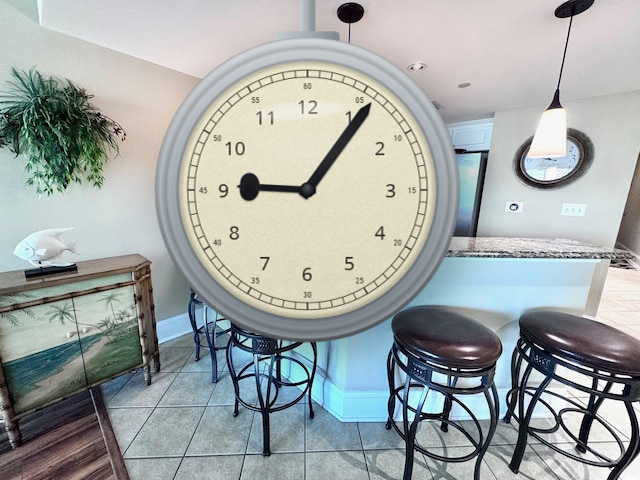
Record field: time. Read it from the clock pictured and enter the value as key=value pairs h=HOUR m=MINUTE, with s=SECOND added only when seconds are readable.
h=9 m=6
